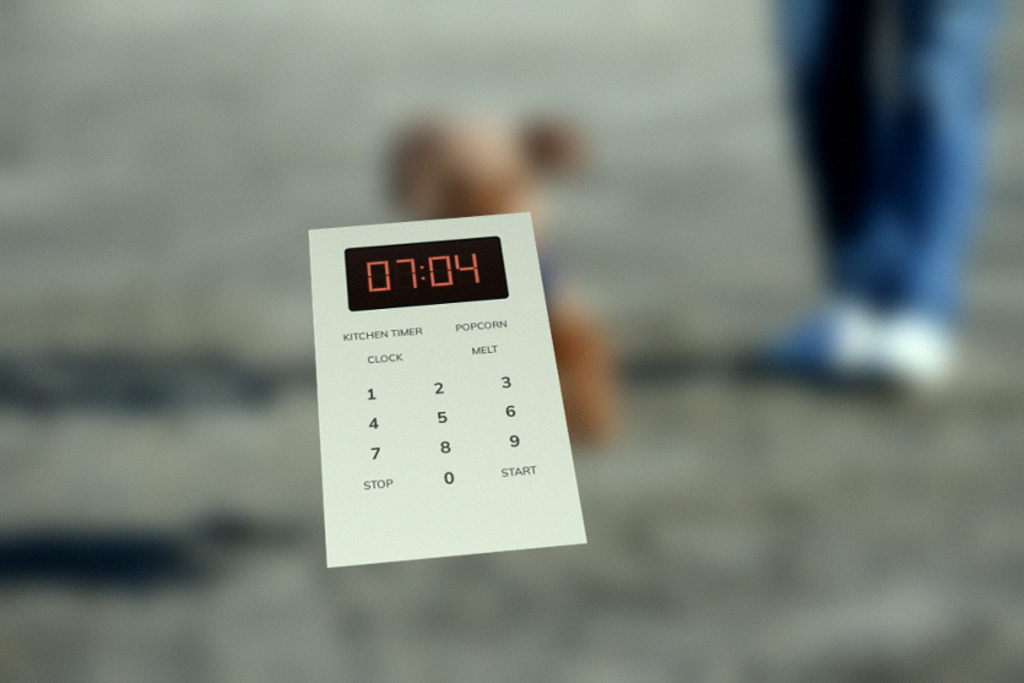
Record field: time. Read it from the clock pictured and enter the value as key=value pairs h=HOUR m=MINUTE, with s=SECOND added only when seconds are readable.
h=7 m=4
